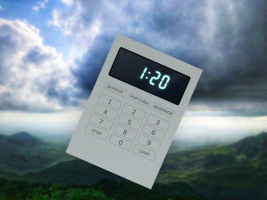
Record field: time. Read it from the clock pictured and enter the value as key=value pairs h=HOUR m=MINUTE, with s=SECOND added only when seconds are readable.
h=1 m=20
